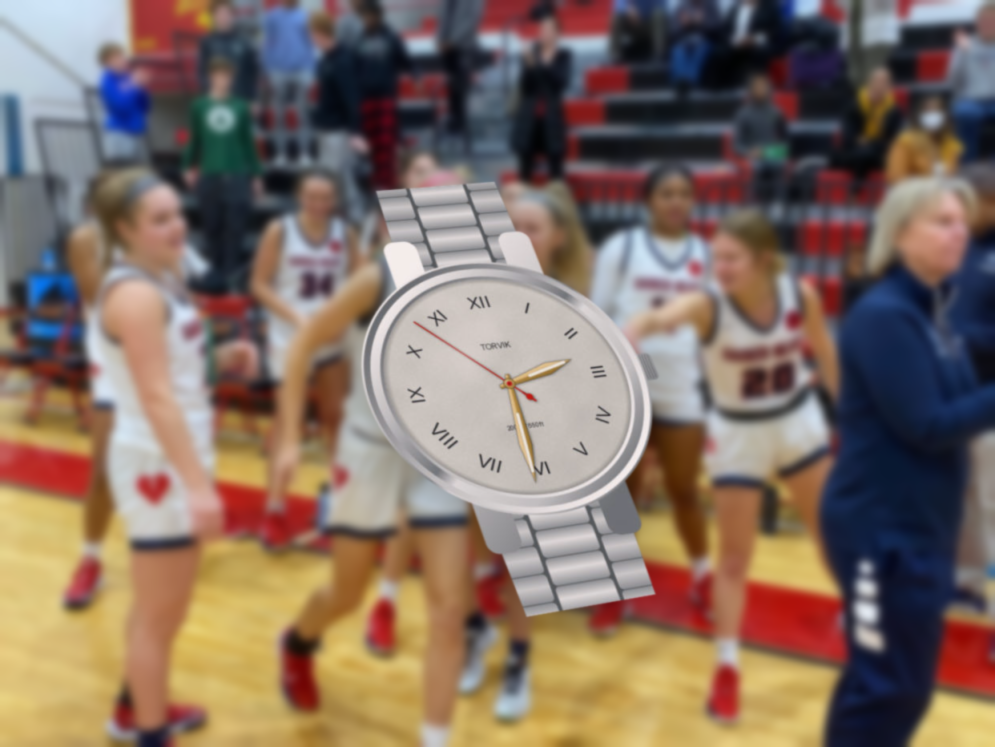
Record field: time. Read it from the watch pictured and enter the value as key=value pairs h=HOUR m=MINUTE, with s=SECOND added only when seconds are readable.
h=2 m=30 s=53
